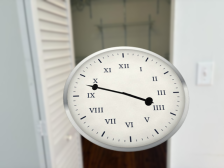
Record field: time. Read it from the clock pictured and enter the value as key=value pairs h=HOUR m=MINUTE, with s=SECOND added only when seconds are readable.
h=3 m=48
